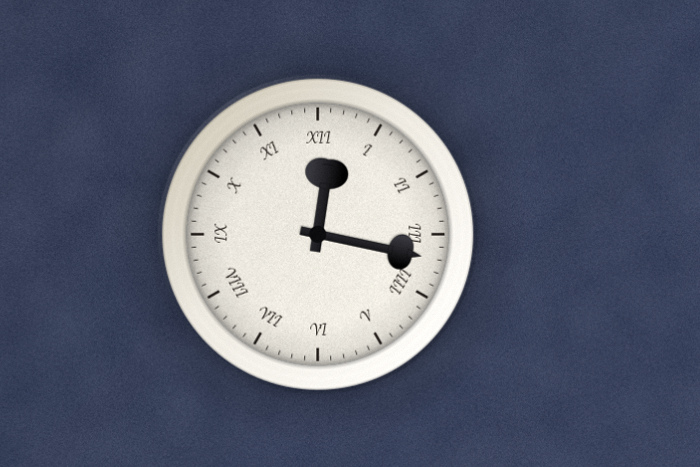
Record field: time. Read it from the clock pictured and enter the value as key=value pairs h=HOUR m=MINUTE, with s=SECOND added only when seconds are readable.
h=12 m=17
